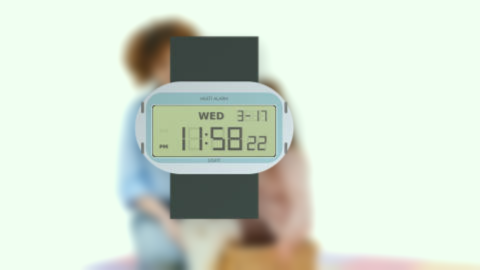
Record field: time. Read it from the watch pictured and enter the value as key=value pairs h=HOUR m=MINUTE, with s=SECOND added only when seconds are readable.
h=11 m=58 s=22
